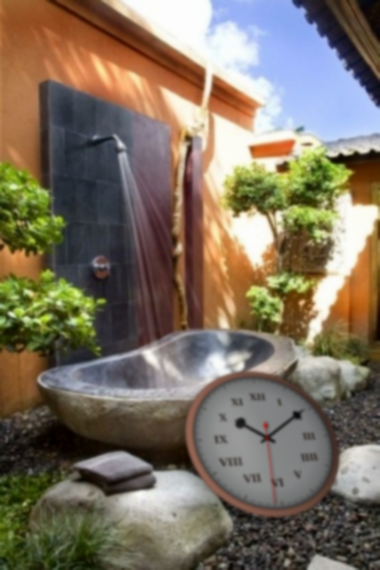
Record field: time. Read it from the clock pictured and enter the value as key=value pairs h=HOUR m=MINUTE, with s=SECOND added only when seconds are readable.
h=10 m=9 s=31
